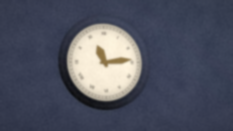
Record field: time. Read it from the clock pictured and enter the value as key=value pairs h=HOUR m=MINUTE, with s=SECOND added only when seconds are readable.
h=11 m=14
